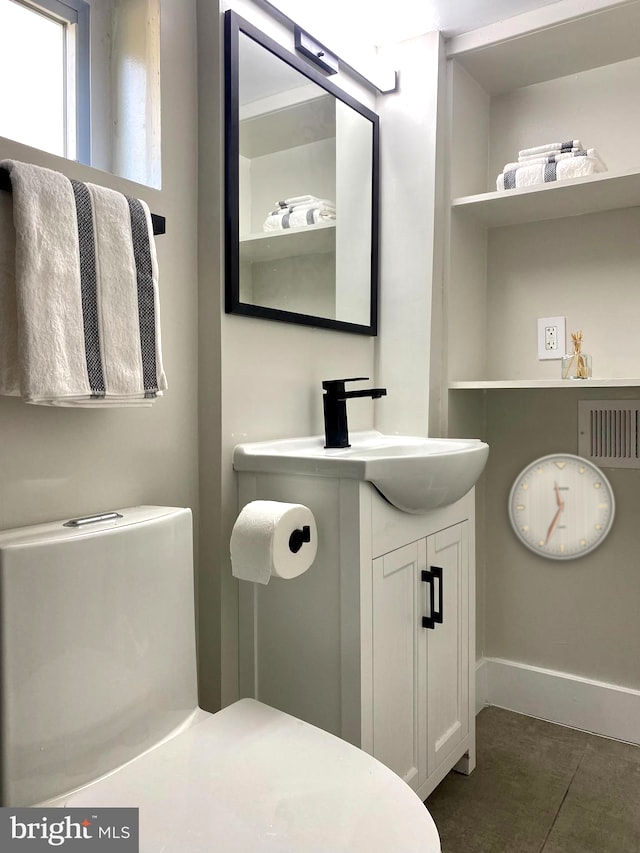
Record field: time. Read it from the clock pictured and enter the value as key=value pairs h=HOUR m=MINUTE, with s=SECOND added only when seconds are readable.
h=11 m=34
